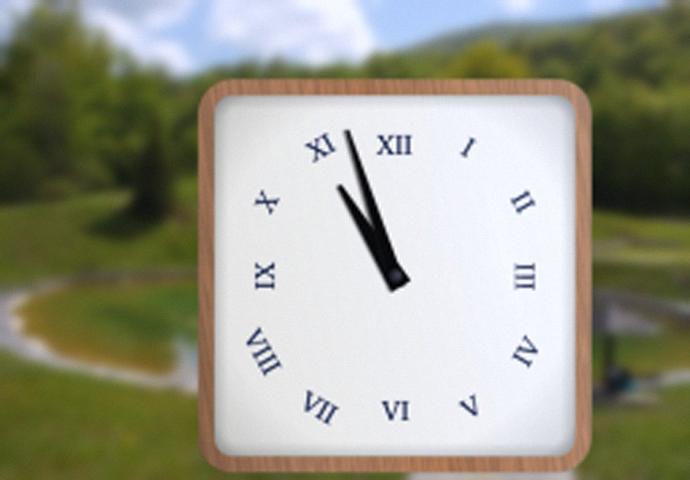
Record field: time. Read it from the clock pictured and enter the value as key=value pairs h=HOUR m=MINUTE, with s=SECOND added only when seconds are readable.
h=10 m=57
